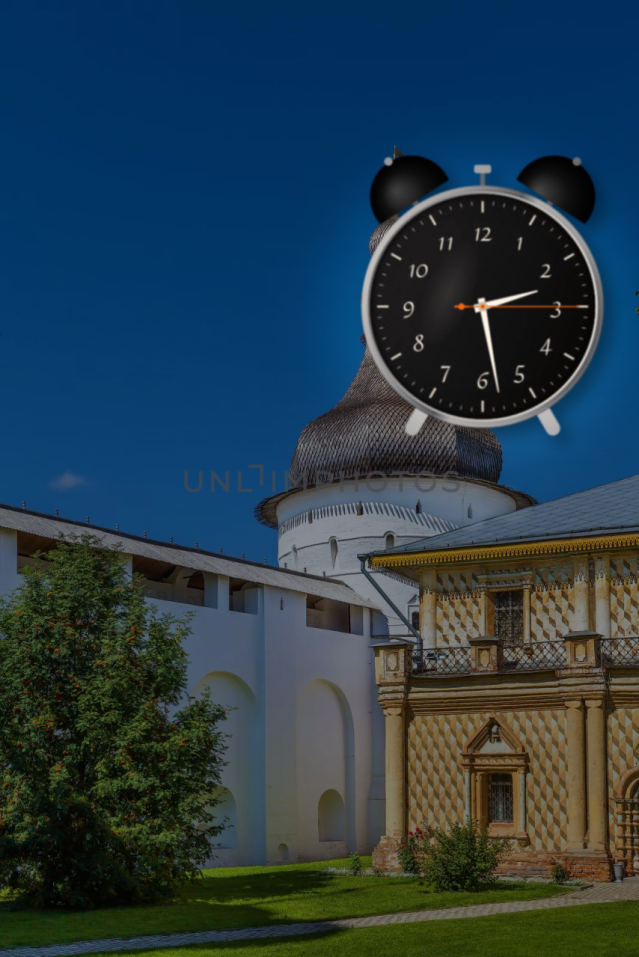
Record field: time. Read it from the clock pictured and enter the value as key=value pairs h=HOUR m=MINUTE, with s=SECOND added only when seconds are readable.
h=2 m=28 s=15
